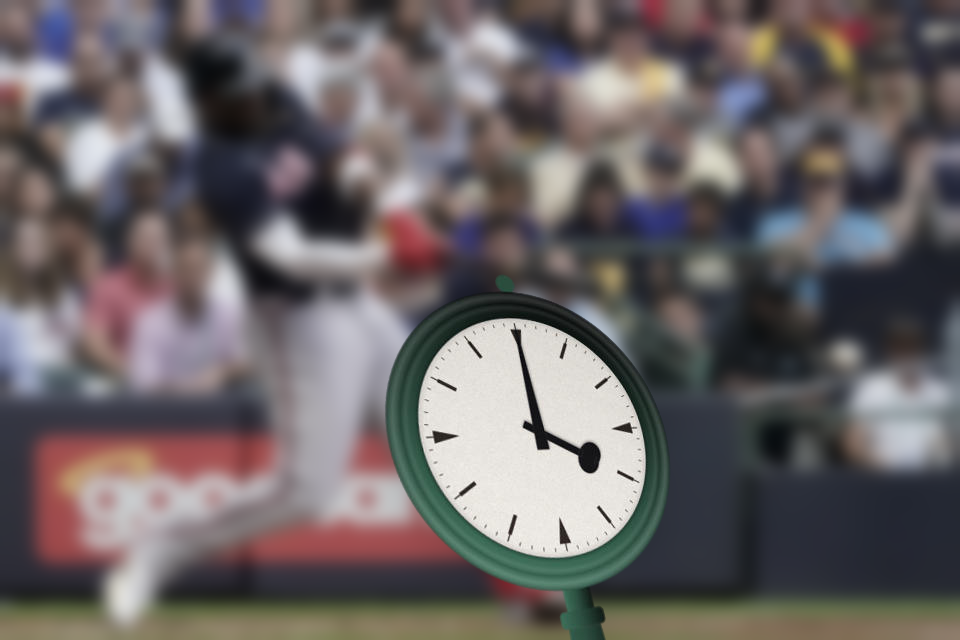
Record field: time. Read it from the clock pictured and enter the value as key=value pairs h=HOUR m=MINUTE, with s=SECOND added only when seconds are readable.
h=4 m=0
